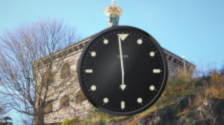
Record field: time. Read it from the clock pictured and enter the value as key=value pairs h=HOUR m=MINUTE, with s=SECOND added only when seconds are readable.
h=5 m=59
